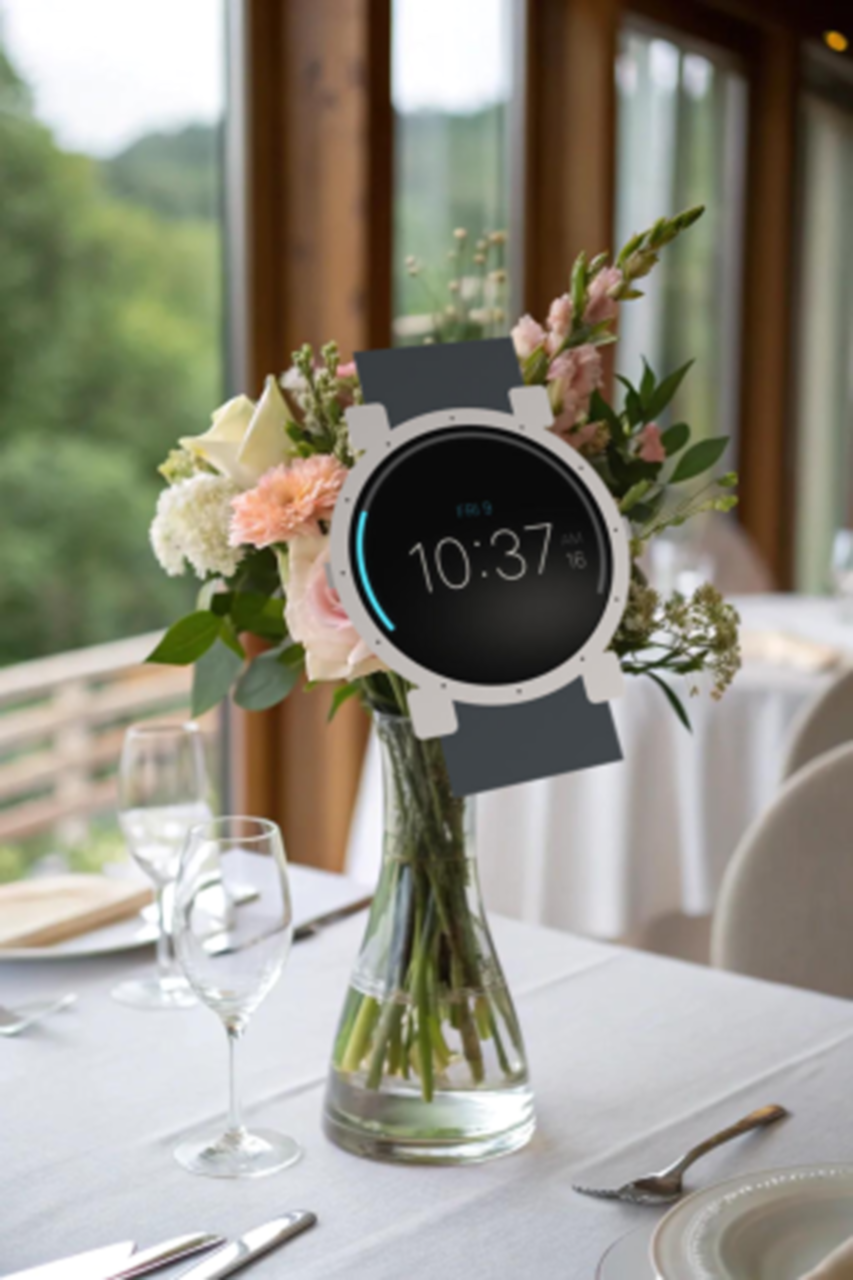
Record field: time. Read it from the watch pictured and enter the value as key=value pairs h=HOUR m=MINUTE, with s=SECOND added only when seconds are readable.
h=10 m=37
